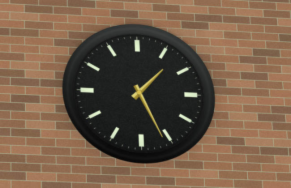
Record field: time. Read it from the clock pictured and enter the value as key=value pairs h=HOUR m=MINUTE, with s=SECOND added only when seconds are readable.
h=1 m=26
